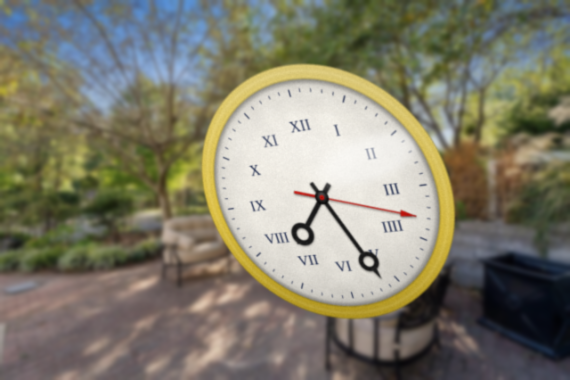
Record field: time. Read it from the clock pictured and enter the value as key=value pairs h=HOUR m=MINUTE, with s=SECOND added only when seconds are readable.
h=7 m=26 s=18
